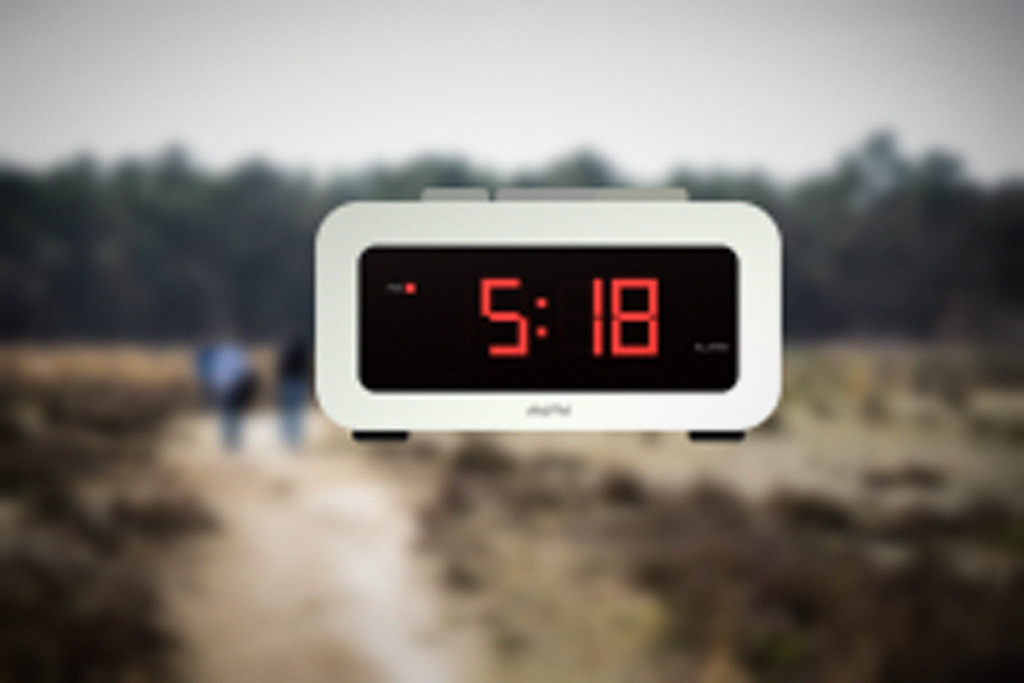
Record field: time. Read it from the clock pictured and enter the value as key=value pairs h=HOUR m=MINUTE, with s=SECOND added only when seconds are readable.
h=5 m=18
